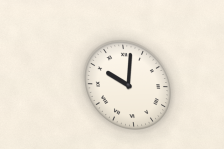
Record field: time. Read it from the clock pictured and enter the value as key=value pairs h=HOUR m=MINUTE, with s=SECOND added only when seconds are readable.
h=10 m=2
